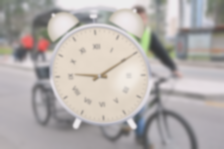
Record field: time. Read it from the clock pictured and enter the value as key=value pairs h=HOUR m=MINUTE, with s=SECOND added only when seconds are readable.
h=9 m=10
